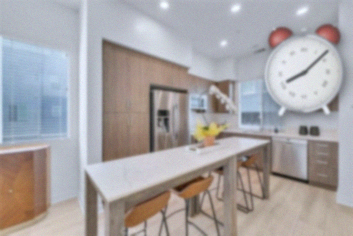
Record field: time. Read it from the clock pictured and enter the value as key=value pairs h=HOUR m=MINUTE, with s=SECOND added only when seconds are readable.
h=8 m=8
